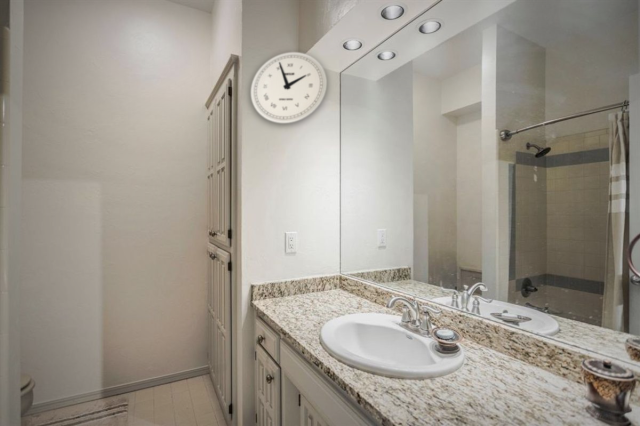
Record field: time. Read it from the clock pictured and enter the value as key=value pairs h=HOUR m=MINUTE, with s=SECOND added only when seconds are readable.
h=1 m=56
